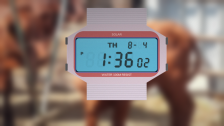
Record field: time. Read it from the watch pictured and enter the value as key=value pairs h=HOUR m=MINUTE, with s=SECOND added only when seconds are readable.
h=1 m=36 s=2
